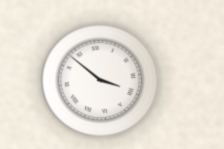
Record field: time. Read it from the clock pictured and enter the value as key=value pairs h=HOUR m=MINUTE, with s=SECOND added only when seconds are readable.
h=3 m=53
